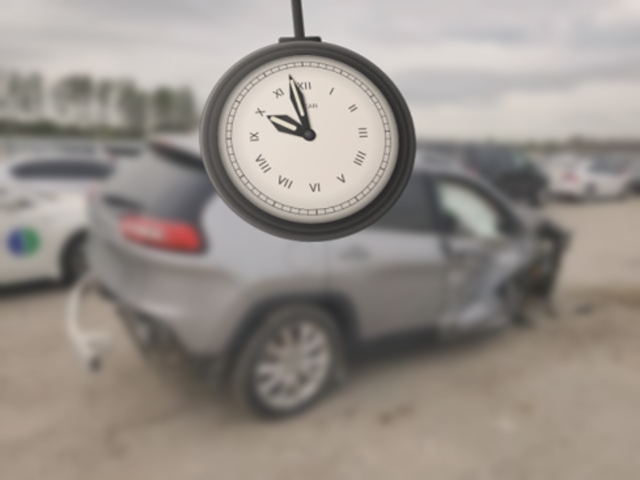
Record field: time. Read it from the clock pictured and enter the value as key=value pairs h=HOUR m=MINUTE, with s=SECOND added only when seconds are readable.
h=9 m=58
